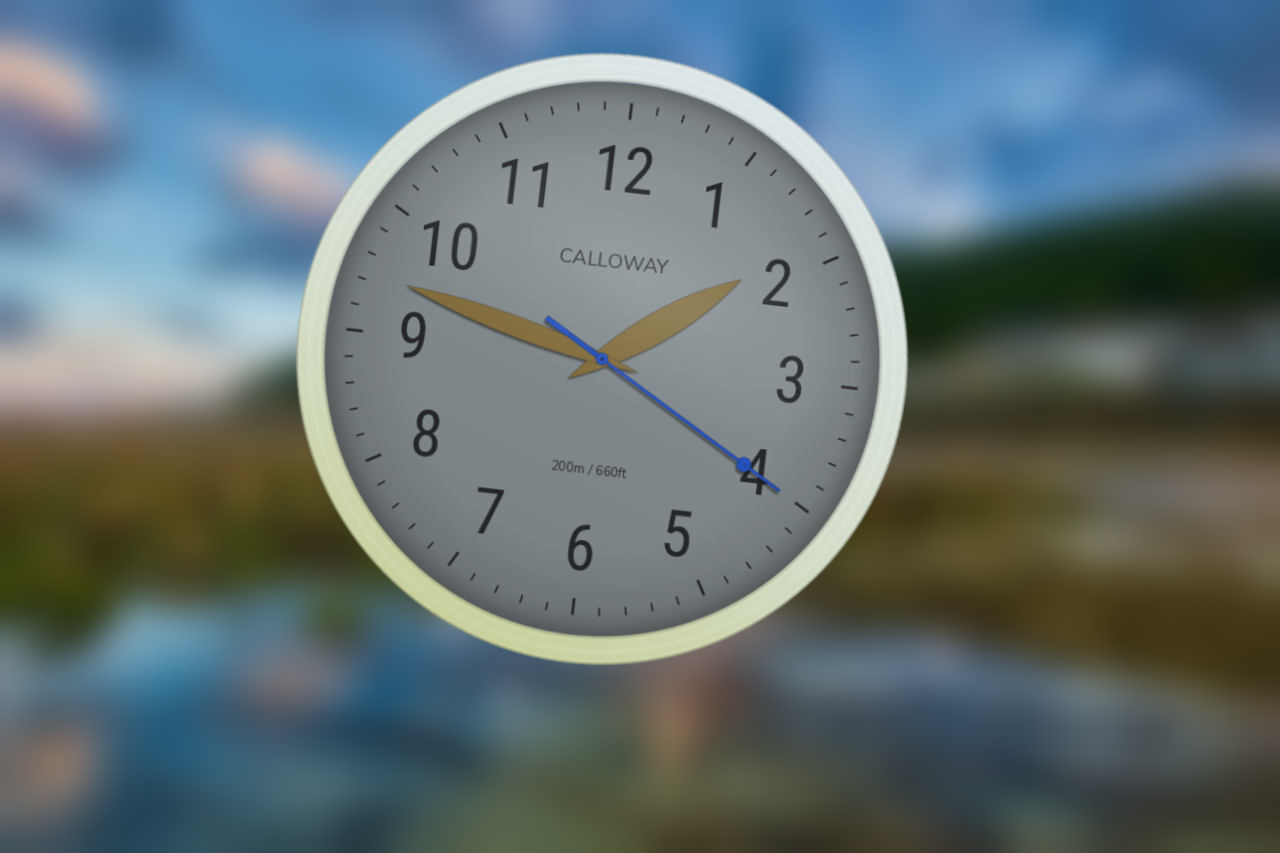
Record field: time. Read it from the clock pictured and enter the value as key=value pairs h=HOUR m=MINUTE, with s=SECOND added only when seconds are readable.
h=1 m=47 s=20
